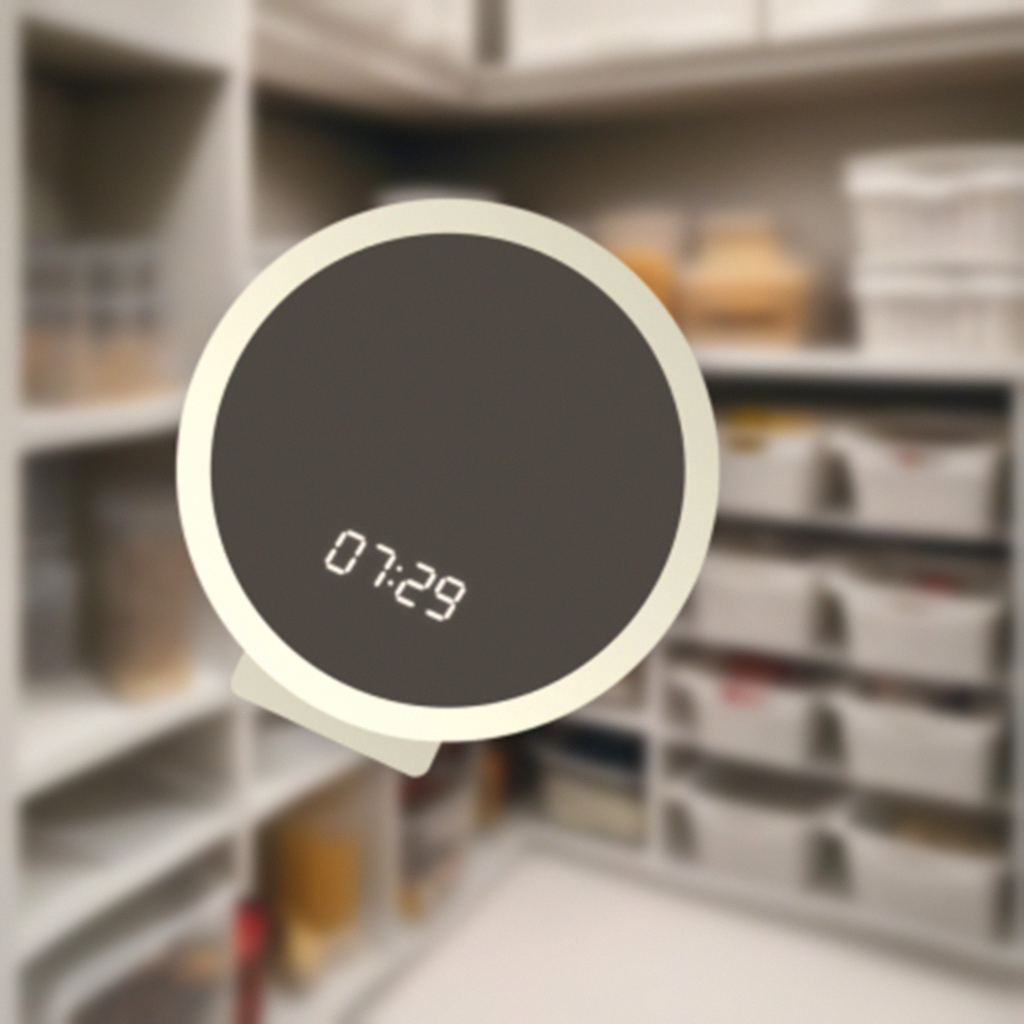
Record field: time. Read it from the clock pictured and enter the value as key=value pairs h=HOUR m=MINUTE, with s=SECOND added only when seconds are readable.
h=7 m=29
